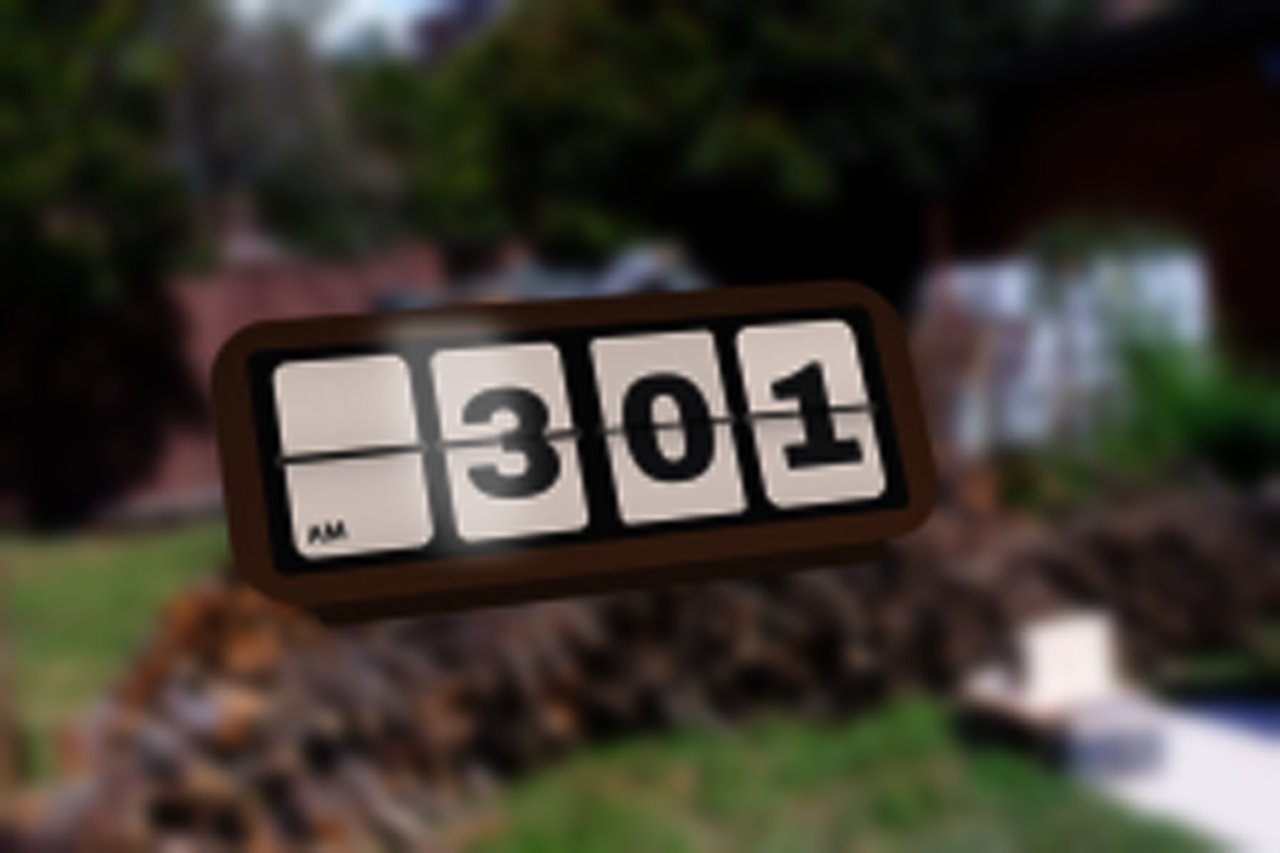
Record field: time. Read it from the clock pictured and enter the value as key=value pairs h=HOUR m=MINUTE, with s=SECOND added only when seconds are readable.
h=3 m=1
